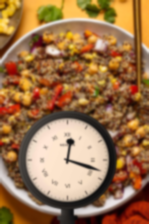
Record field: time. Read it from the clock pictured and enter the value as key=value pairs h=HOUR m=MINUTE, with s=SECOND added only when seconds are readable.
h=12 m=18
